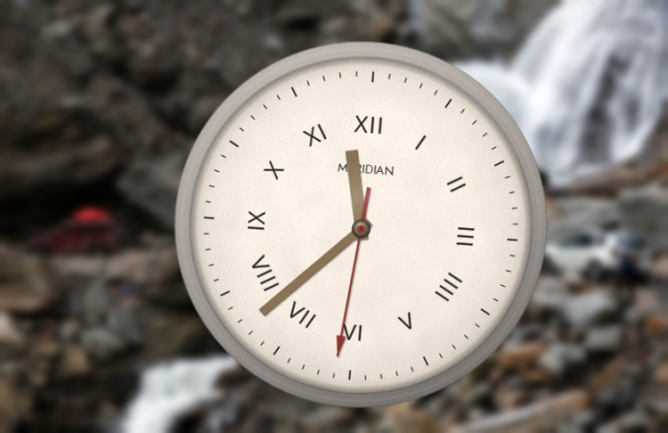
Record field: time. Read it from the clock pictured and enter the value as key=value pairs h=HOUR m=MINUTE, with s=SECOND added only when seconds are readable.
h=11 m=37 s=31
